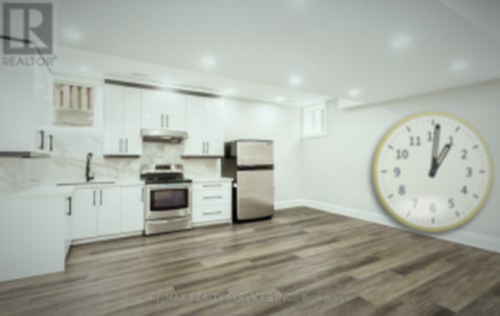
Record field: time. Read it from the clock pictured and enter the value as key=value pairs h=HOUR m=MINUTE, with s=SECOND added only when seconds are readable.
h=1 m=1
